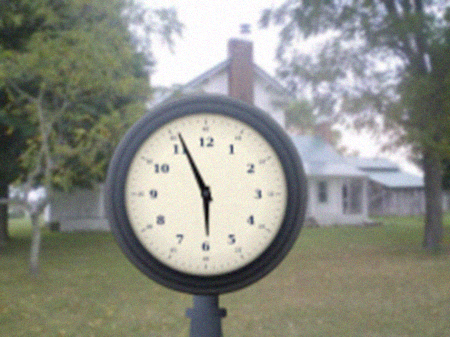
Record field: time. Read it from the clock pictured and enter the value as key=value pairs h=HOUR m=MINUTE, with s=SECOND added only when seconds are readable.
h=5 m=56
